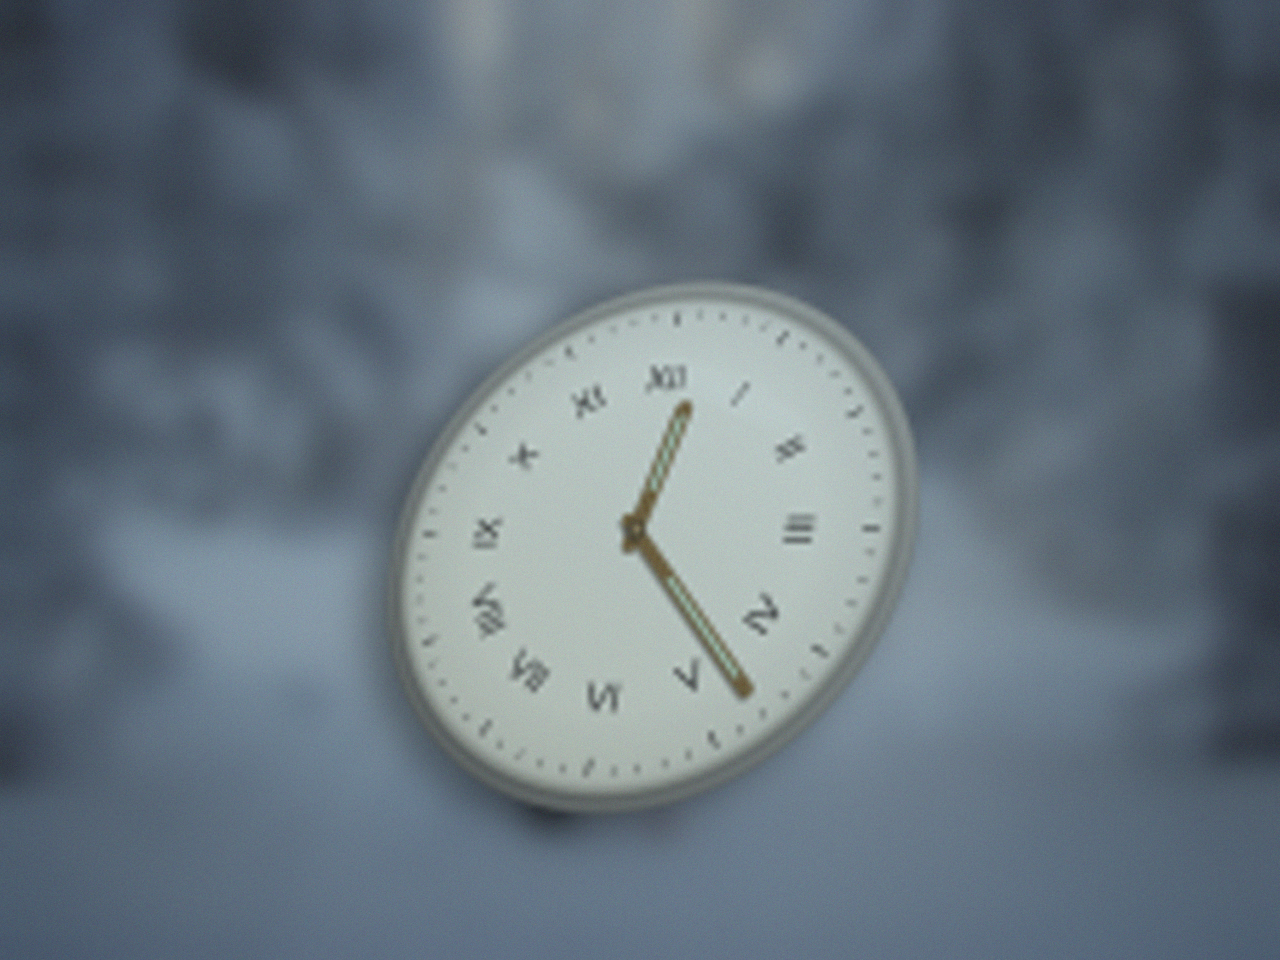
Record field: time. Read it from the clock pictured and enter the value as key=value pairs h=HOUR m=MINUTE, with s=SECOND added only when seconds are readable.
h=12 m=23
